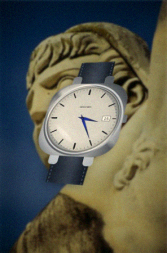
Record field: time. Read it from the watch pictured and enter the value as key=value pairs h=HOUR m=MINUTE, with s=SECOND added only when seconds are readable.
h=3 m=25
